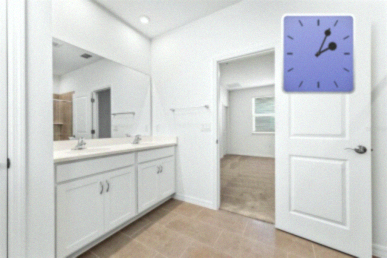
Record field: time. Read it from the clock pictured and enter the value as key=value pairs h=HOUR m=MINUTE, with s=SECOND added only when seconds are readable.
h=2 m=4
